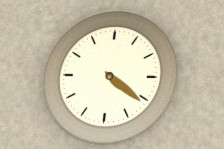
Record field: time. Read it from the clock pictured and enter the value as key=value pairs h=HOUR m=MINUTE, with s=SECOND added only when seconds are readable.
h=4 m=21
